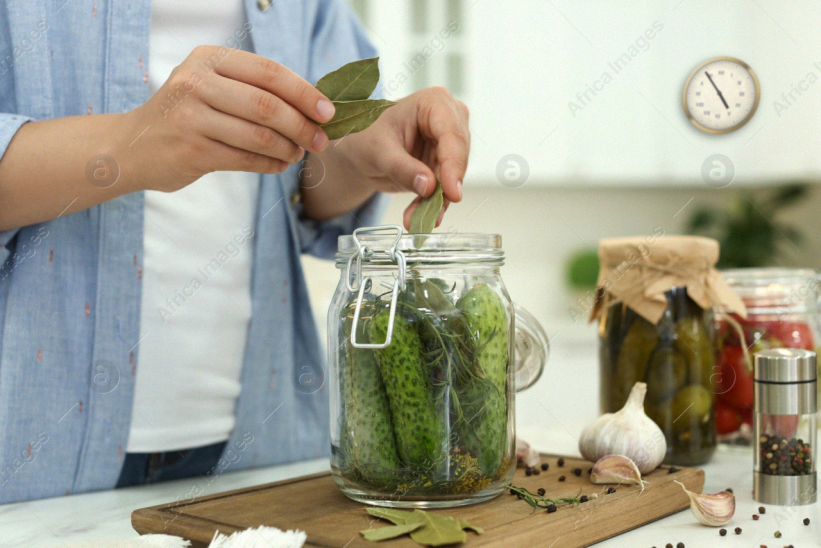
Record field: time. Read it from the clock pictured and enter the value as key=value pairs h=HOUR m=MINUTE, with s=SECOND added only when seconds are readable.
h=4 m=54
